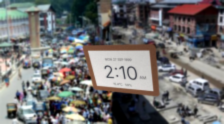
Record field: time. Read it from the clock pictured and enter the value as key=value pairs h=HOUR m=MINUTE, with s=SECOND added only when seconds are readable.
h=2 m=10
